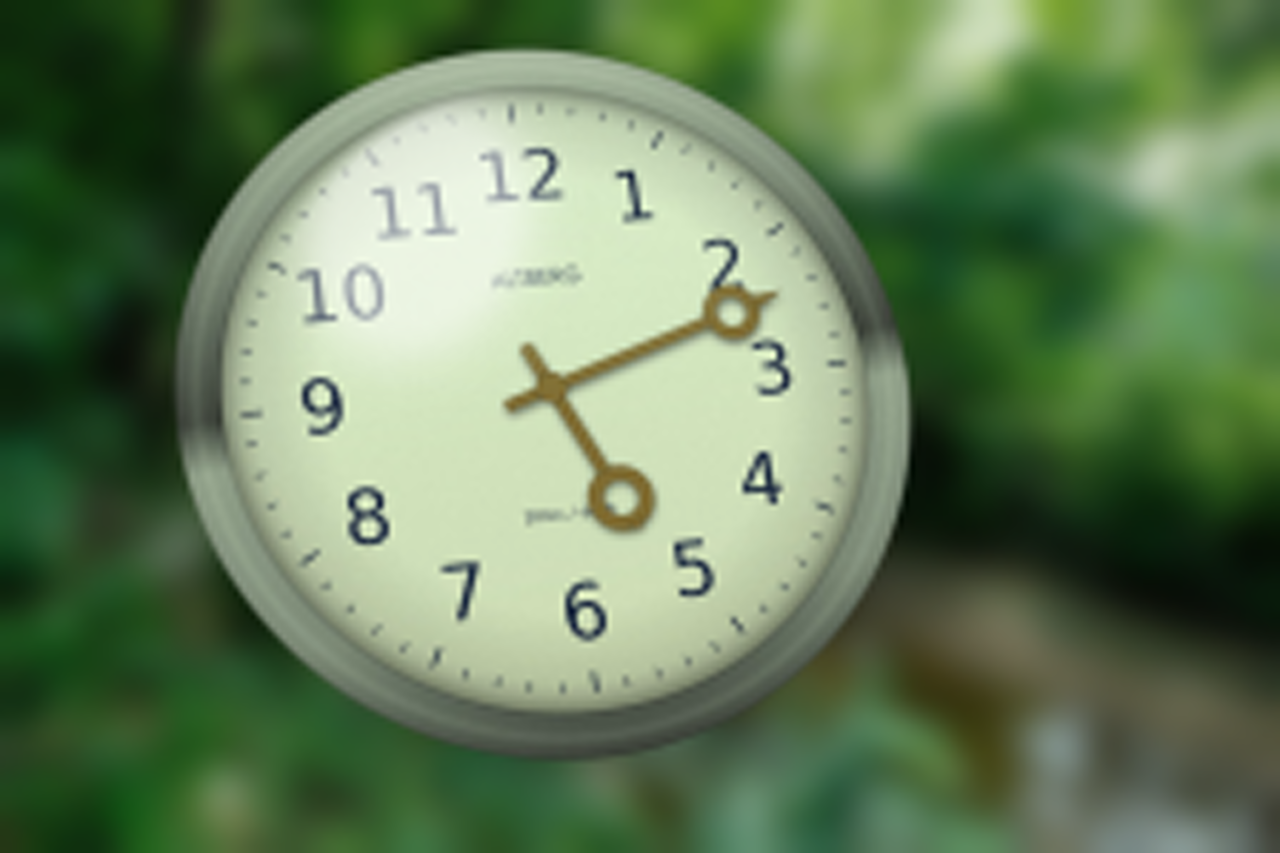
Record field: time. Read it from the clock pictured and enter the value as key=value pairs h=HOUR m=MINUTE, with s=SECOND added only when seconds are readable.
h=5 m=12
